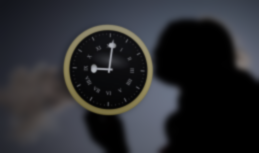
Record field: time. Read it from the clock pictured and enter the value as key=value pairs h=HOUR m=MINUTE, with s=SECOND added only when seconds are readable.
h=9 m=1
